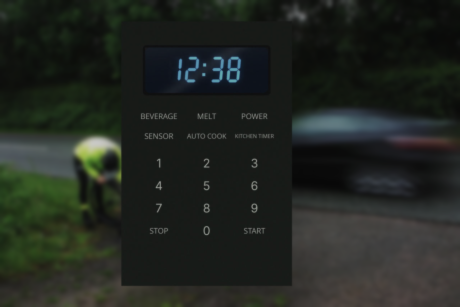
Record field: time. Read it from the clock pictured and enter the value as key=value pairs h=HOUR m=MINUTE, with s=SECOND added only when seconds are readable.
h=12 m=38
